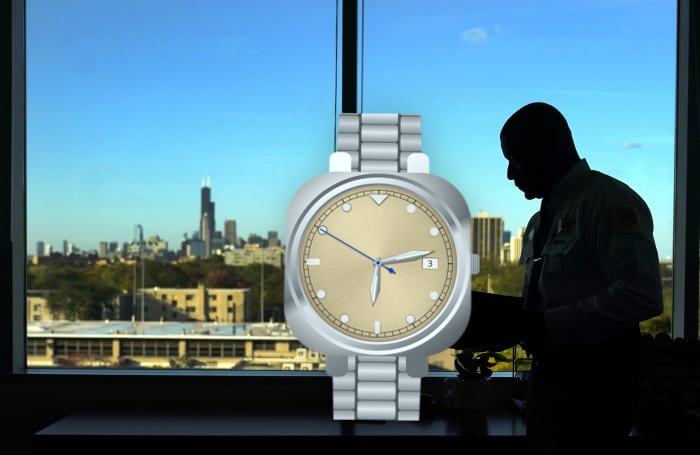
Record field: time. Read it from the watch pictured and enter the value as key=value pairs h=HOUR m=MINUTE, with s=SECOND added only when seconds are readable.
h=6 m=12 s=50
